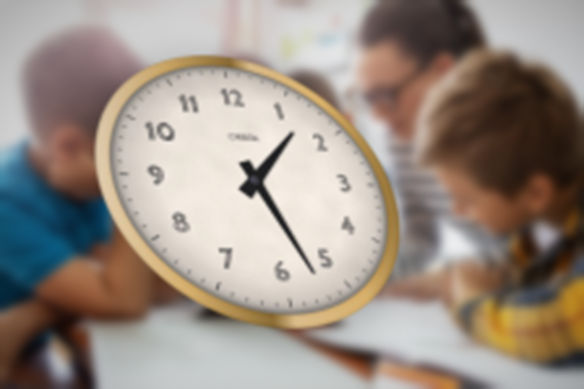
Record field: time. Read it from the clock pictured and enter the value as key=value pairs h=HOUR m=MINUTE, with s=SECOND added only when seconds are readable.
h=1 m=27
